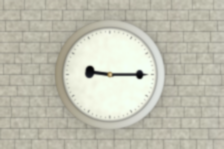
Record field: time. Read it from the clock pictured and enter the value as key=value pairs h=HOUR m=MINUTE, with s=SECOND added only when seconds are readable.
h=9 m=15
